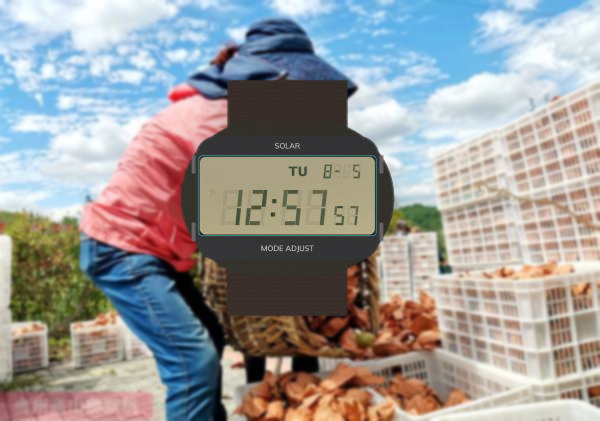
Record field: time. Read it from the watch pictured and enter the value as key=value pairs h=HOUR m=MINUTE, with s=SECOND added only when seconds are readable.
h=12 m=57 s=57
